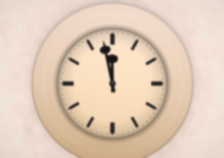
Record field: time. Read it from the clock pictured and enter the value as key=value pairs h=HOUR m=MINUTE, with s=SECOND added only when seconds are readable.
h=11 m=58
